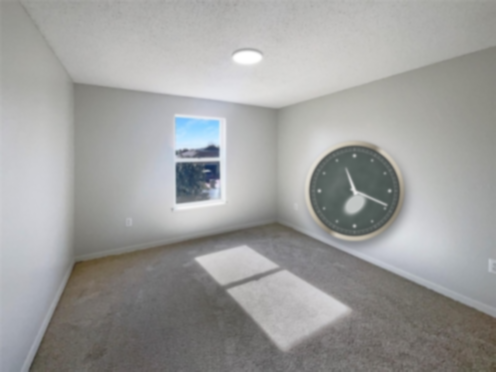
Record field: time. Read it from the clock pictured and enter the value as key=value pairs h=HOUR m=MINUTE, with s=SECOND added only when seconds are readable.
h=11 m=19
